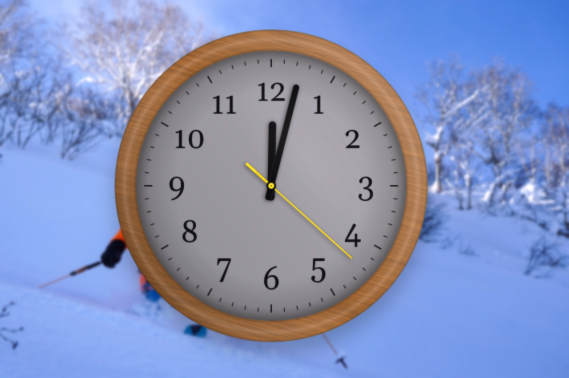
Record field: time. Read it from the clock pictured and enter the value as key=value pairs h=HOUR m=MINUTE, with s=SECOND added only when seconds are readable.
h=12 m=2 s=22
